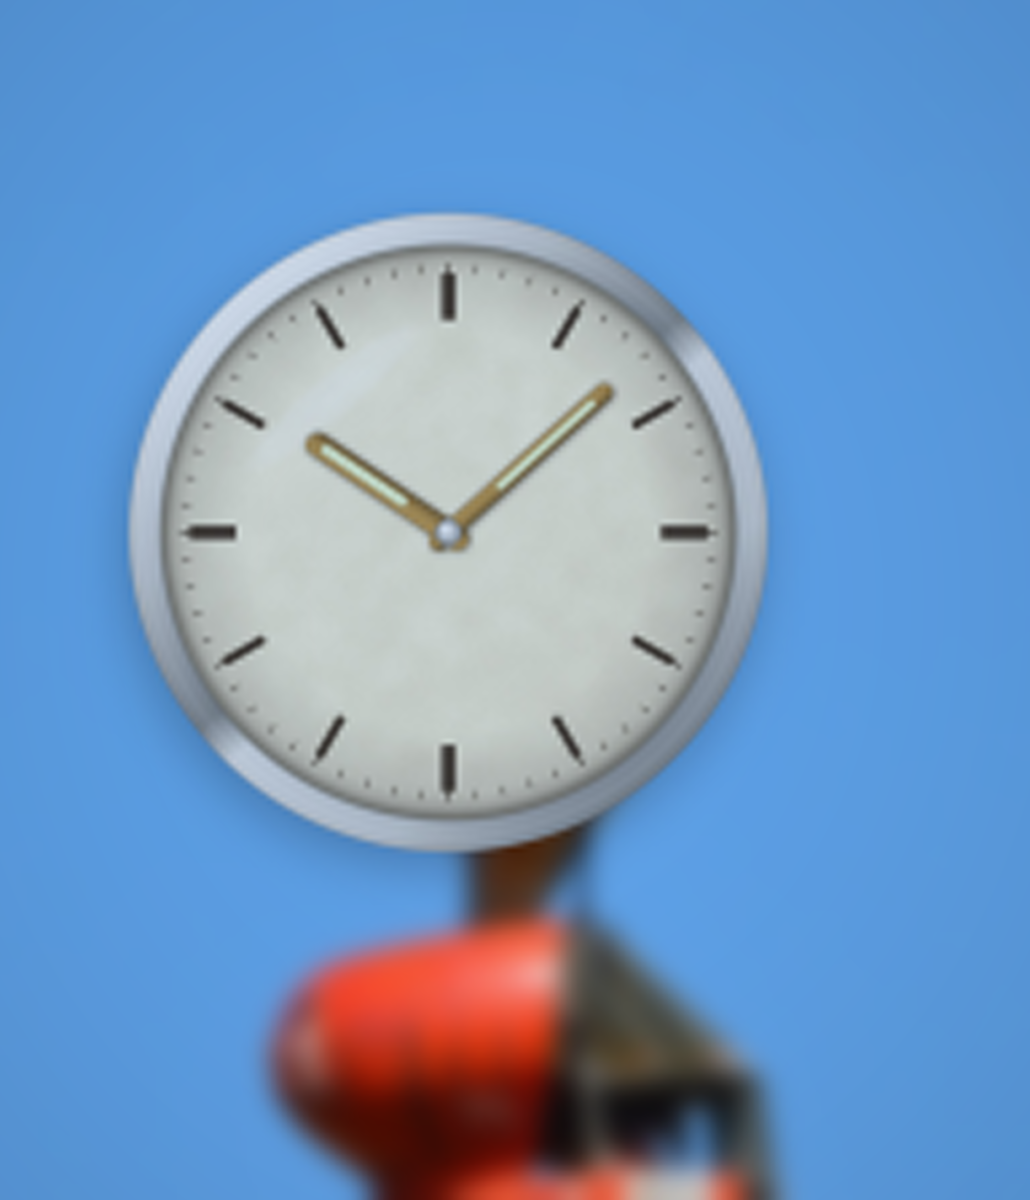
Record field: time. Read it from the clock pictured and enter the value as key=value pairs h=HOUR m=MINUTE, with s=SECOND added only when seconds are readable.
h=10 m=8
